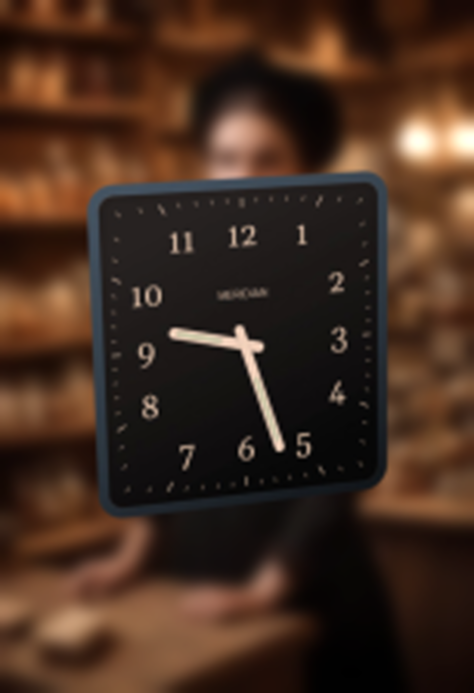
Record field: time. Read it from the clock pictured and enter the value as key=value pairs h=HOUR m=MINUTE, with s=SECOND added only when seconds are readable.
h=9 m=27
